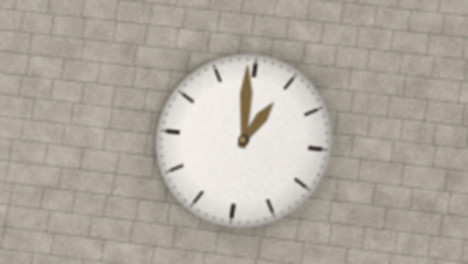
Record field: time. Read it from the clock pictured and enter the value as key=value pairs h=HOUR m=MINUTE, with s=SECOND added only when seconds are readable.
h=12 m=59
